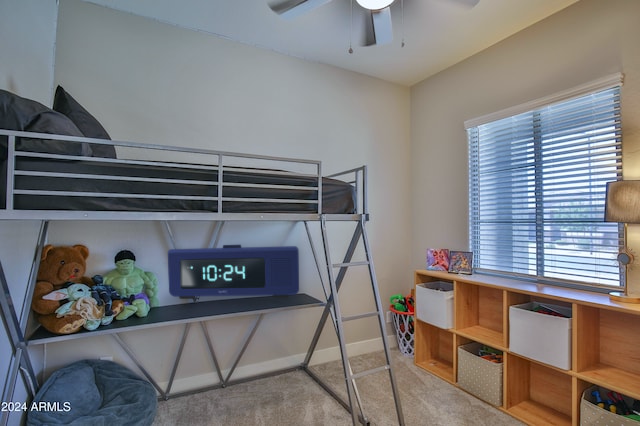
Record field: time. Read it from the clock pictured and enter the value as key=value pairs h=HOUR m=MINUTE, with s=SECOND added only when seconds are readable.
h=10 m=24
